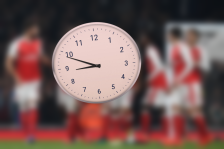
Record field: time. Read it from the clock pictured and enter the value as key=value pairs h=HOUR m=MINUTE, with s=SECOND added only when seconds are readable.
h=8 m=49
